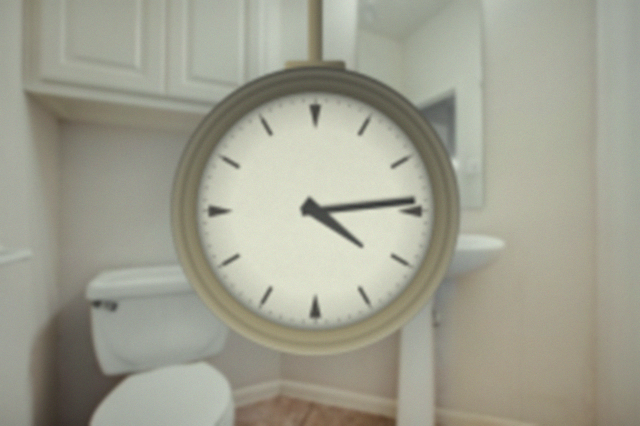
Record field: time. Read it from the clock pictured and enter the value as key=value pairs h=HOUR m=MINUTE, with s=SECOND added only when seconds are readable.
h=4 m=14
